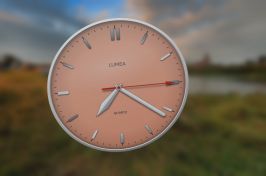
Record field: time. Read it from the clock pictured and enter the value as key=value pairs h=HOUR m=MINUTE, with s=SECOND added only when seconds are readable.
h=7 m=21 s=15
